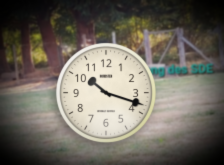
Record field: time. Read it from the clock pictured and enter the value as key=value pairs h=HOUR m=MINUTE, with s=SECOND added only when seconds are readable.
h=10 m=18
